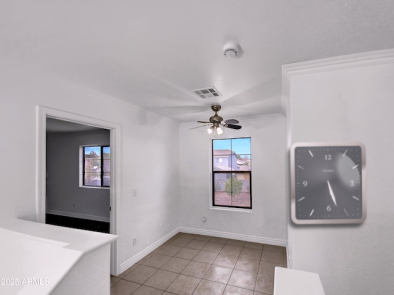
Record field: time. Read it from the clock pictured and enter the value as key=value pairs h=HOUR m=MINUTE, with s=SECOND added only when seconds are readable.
h=5 m=27
